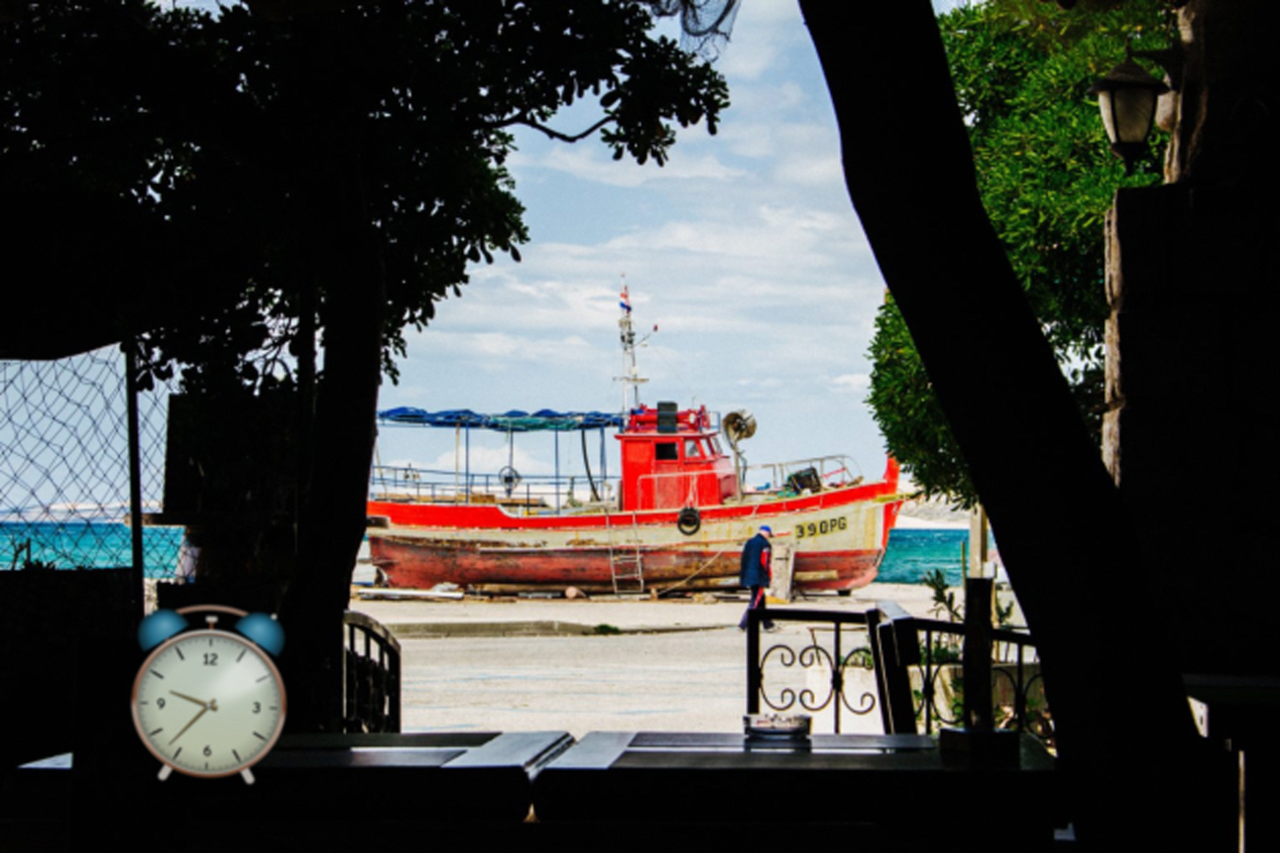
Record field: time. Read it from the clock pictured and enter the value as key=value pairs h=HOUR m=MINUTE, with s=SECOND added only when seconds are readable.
h=9 m=37
